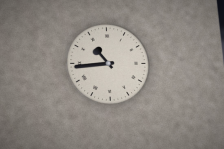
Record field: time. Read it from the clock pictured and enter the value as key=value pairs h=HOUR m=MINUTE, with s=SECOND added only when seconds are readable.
h=10 m=44
